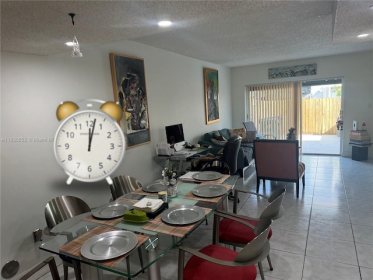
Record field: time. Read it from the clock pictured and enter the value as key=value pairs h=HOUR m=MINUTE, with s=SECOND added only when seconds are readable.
h=12 m=2
